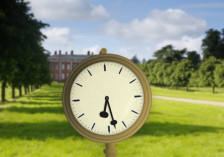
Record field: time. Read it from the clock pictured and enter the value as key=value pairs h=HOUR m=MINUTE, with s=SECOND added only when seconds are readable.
h=6 m=28
